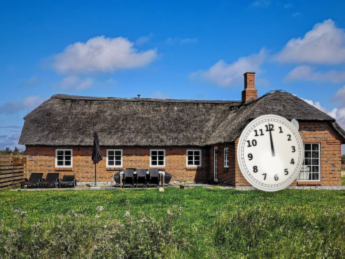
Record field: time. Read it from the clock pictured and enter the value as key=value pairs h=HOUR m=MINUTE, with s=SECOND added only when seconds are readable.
h=12 m=0
